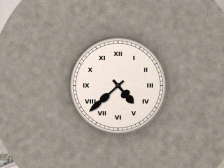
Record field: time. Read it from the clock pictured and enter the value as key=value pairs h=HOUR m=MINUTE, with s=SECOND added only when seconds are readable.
h=4 m=38
